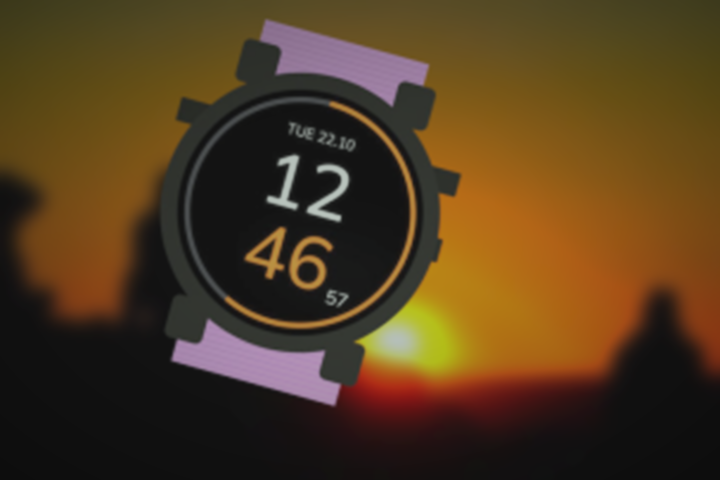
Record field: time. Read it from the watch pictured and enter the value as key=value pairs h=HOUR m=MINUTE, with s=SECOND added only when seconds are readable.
h=12 m=46
